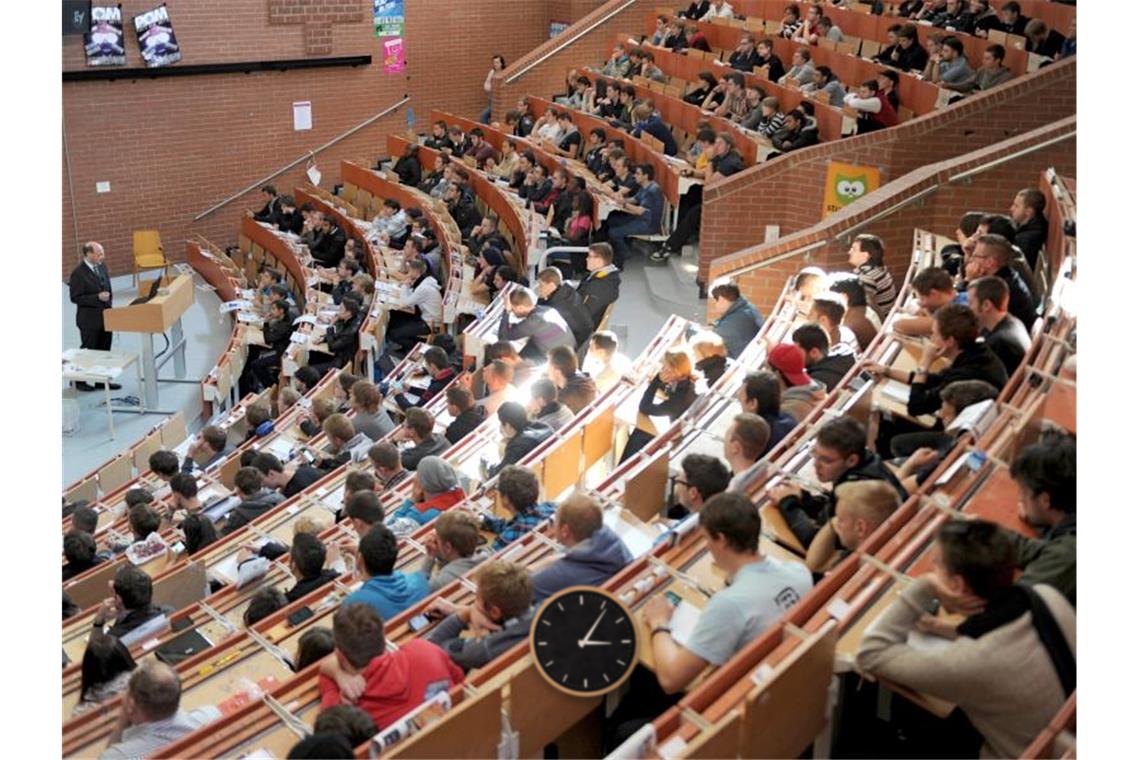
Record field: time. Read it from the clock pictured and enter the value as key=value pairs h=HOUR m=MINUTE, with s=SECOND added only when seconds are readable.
h=3 m=6
